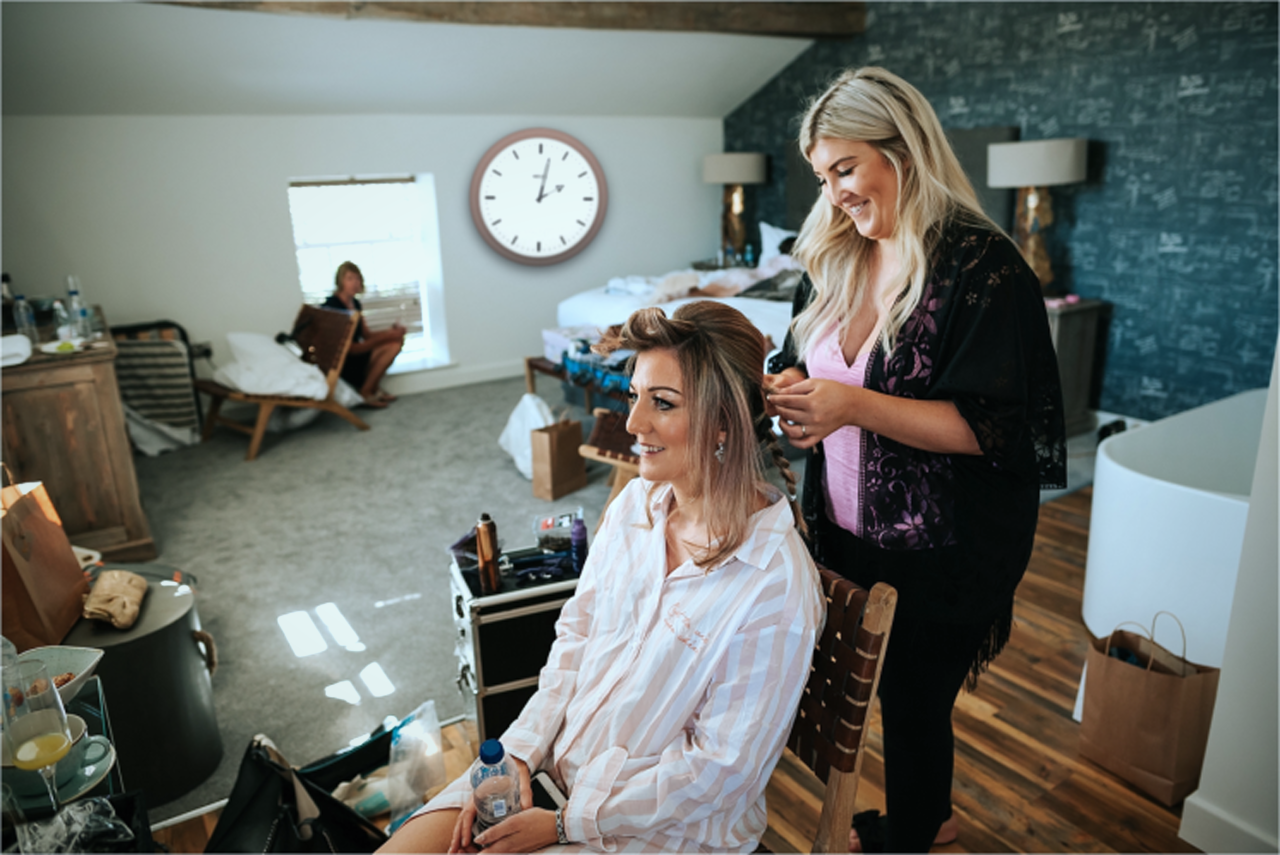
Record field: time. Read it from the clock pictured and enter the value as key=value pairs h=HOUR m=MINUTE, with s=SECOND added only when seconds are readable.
h=2 m=2
